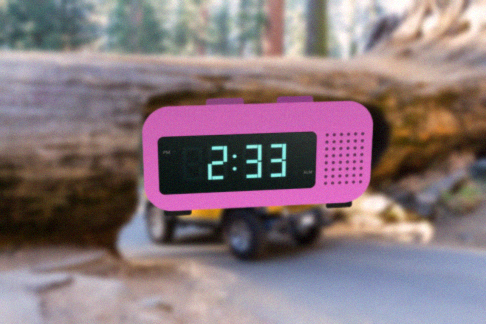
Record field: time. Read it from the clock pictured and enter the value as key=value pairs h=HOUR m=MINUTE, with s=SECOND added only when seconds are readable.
h=2 m=33
